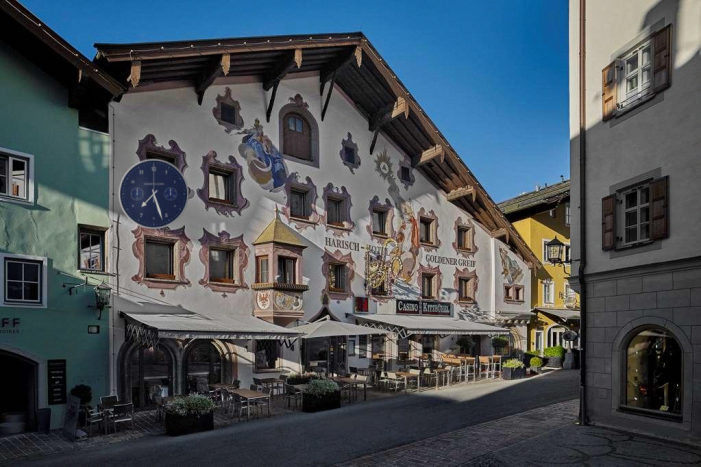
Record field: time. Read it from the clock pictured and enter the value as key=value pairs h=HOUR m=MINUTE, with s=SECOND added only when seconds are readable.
h=7 m=27
